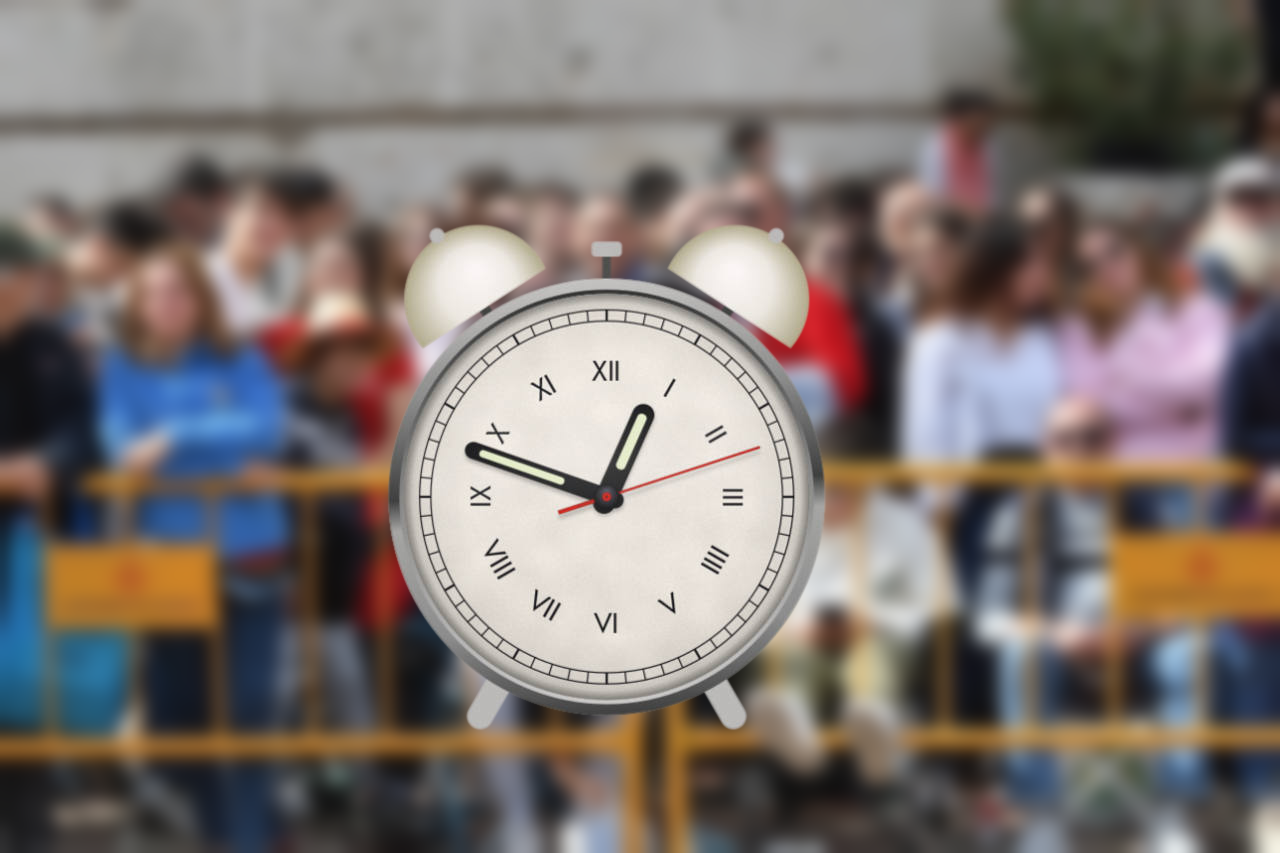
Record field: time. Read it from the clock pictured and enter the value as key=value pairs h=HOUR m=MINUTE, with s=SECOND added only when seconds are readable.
h=12 m=48 s=12
